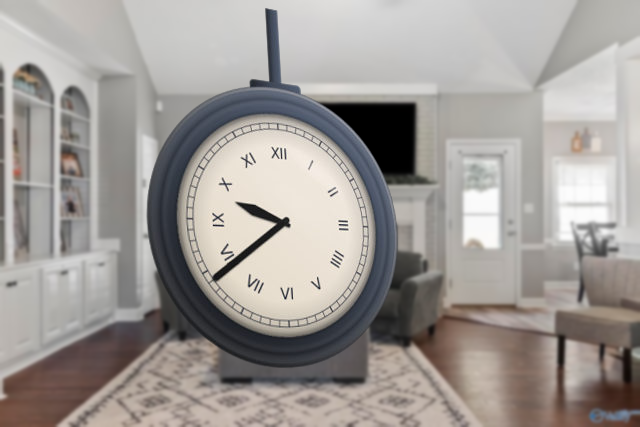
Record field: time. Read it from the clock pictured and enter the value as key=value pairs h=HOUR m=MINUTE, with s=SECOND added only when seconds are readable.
h=9 m=39
